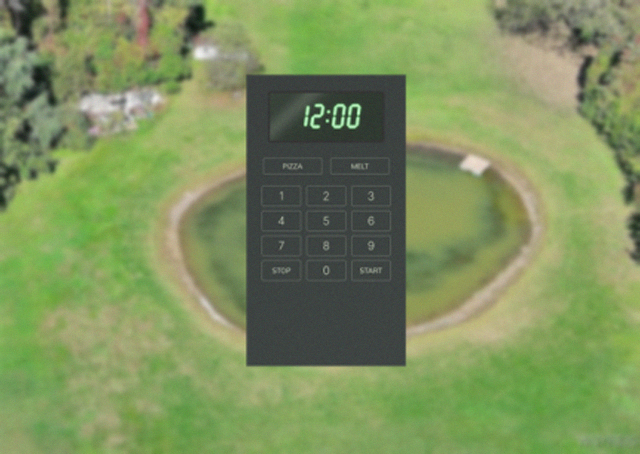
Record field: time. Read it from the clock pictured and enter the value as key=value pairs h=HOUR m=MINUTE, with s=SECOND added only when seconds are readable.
h=12 m=0
